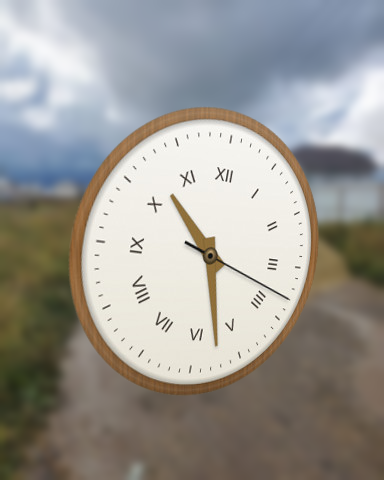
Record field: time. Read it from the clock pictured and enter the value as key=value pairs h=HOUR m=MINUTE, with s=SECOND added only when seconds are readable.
h=10 m=27 s=18
